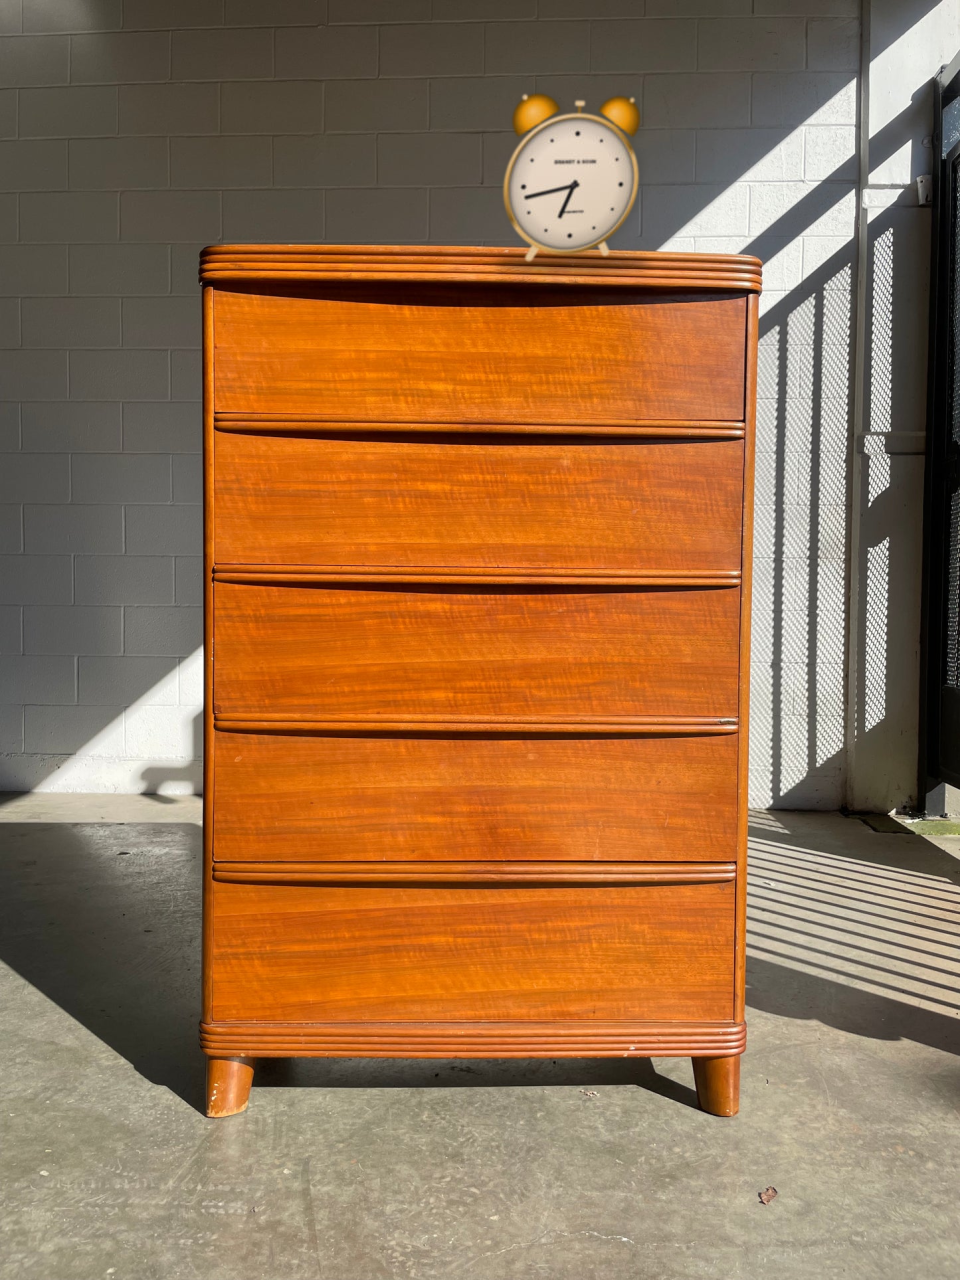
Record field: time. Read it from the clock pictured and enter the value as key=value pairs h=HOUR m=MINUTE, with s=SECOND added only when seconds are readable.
h=6 m=43
